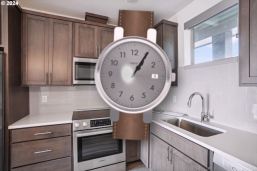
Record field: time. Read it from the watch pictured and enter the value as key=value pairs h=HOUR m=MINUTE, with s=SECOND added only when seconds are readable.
h=1 m=5
